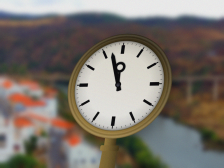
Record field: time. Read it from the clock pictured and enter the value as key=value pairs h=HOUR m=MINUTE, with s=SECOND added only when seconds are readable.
h=11 m=57
